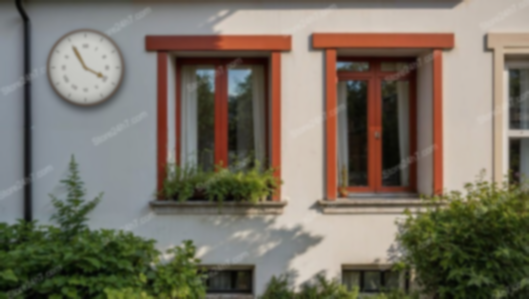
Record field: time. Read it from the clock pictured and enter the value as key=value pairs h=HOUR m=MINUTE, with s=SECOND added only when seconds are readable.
h=3 m=55
